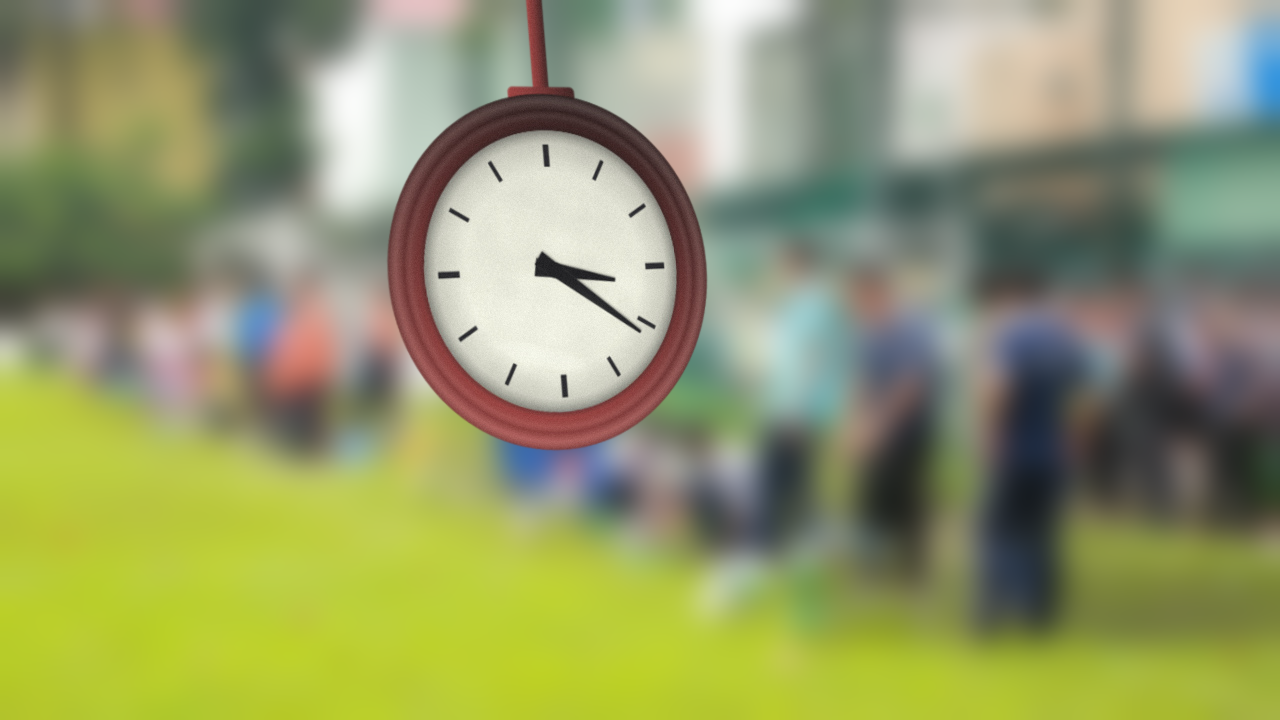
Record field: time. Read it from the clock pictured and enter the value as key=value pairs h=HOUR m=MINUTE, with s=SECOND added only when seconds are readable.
h=3 m=21
